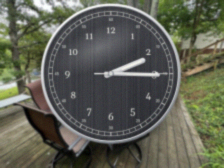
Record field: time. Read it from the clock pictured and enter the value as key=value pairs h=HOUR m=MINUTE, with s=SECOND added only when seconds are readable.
h=2 m=15 s=15
